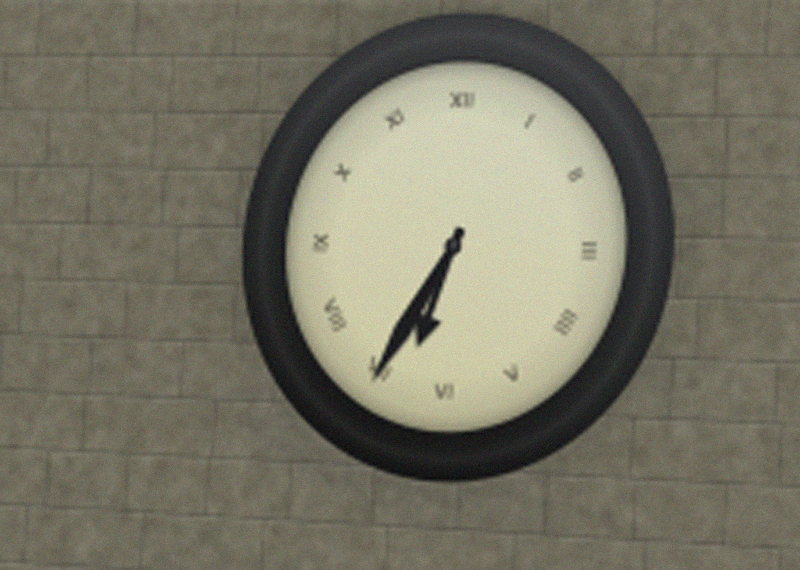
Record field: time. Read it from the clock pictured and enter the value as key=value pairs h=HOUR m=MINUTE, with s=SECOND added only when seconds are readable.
h=6 m=35
